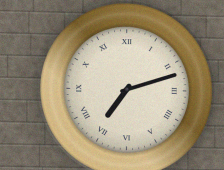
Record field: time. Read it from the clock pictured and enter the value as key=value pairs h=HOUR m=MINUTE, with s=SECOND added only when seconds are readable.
h=7 m=12
